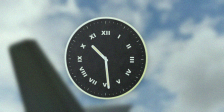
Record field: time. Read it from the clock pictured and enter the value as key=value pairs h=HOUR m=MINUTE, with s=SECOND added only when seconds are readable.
h=10 m=29
